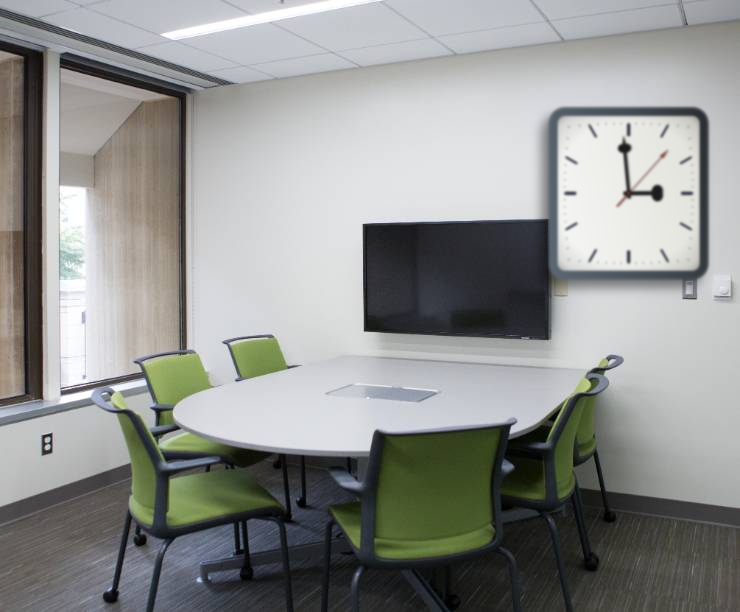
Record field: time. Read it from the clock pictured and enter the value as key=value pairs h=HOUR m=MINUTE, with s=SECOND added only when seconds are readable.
h=2 m=59 s=7
